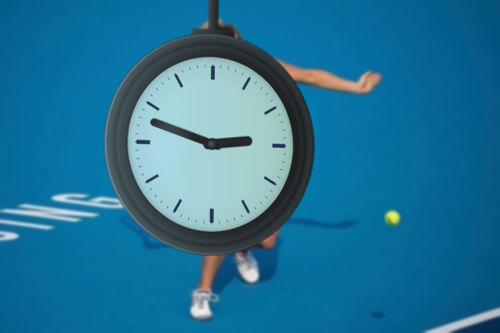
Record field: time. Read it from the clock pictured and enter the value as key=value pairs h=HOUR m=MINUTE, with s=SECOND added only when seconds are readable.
h=2 m=48
